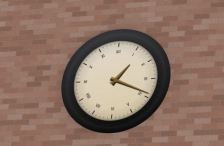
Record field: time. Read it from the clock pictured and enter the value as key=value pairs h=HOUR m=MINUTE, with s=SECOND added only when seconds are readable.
h=1 m=19
